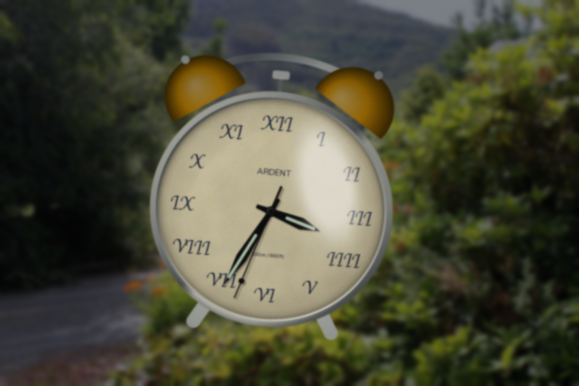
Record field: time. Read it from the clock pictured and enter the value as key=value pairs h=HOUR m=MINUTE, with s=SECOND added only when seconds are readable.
h=3 m=34 s=33
